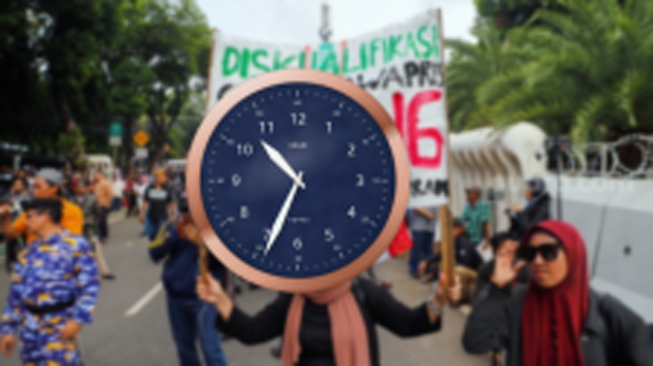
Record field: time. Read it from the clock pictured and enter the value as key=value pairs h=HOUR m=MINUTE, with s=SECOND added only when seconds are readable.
h=10 m=34
